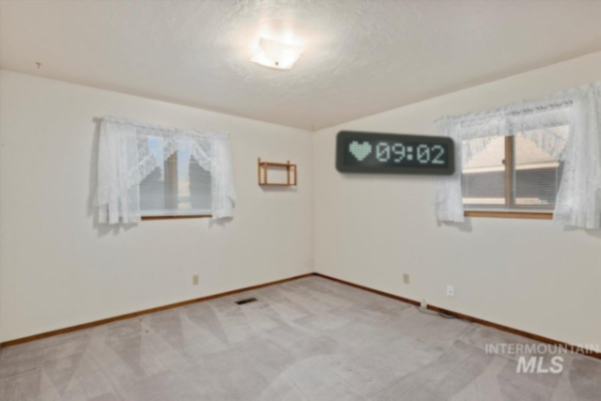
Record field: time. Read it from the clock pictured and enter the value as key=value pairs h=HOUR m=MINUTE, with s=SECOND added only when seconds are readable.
h=9 m=2
